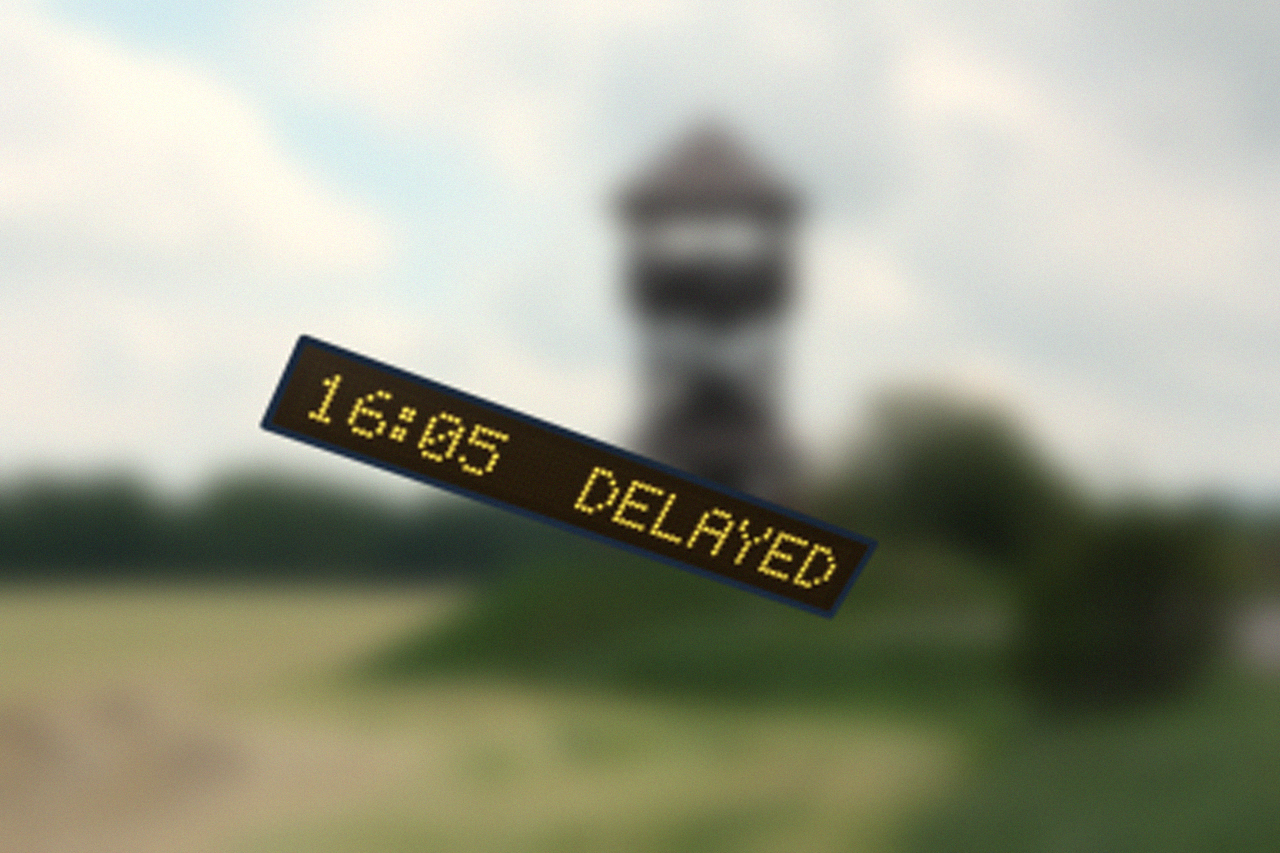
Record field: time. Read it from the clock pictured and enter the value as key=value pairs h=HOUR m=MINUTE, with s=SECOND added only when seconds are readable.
h=16 m=5
